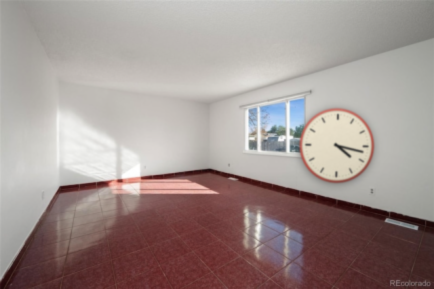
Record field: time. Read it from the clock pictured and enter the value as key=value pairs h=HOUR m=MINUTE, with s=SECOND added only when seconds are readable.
h=4 m=17
